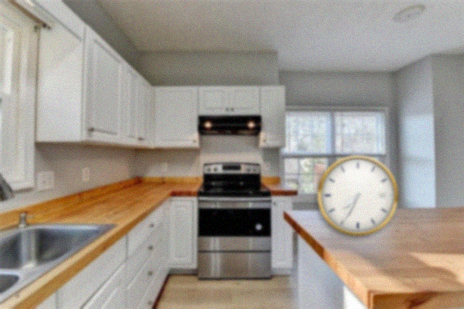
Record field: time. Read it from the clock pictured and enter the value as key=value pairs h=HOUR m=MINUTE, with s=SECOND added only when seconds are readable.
h=7 m=35
